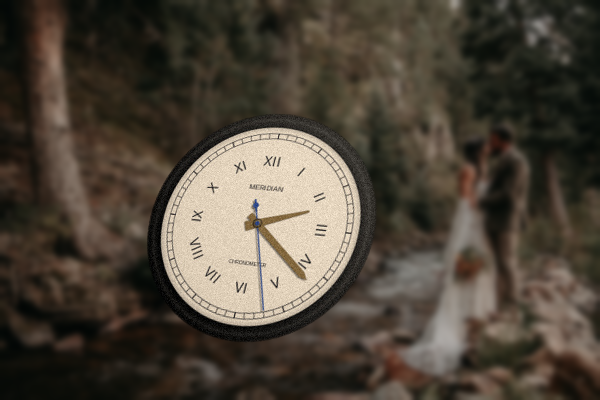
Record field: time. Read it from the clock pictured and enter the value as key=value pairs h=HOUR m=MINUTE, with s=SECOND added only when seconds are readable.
h=2 m=21 s=27
